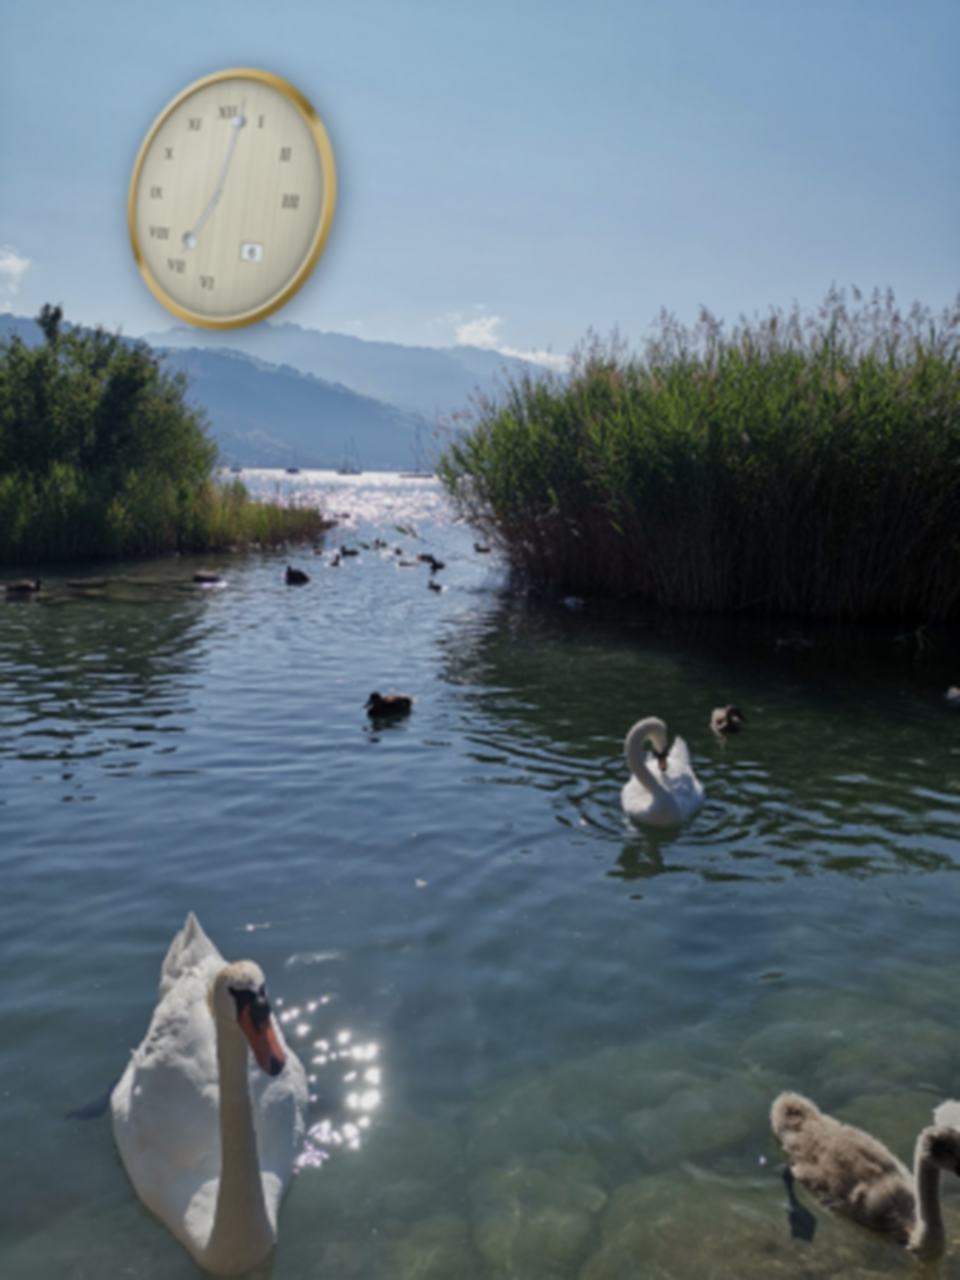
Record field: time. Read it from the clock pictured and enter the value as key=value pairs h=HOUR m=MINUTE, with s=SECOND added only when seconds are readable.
h=7 m=2
